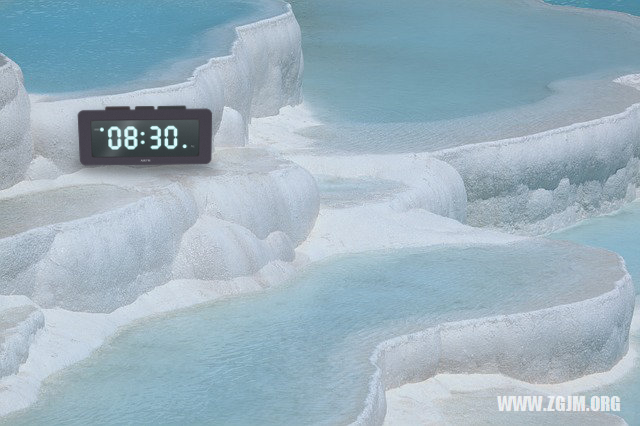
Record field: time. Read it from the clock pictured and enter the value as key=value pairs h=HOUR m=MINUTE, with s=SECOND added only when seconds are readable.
h=8 m=30
